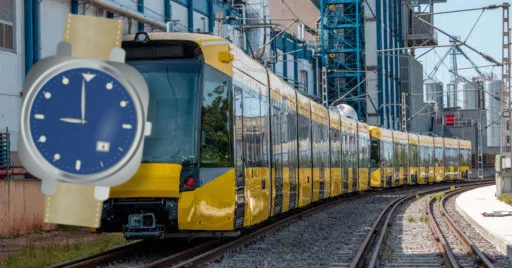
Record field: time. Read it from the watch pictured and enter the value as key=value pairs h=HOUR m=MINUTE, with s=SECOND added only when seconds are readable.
h=8 m=59
